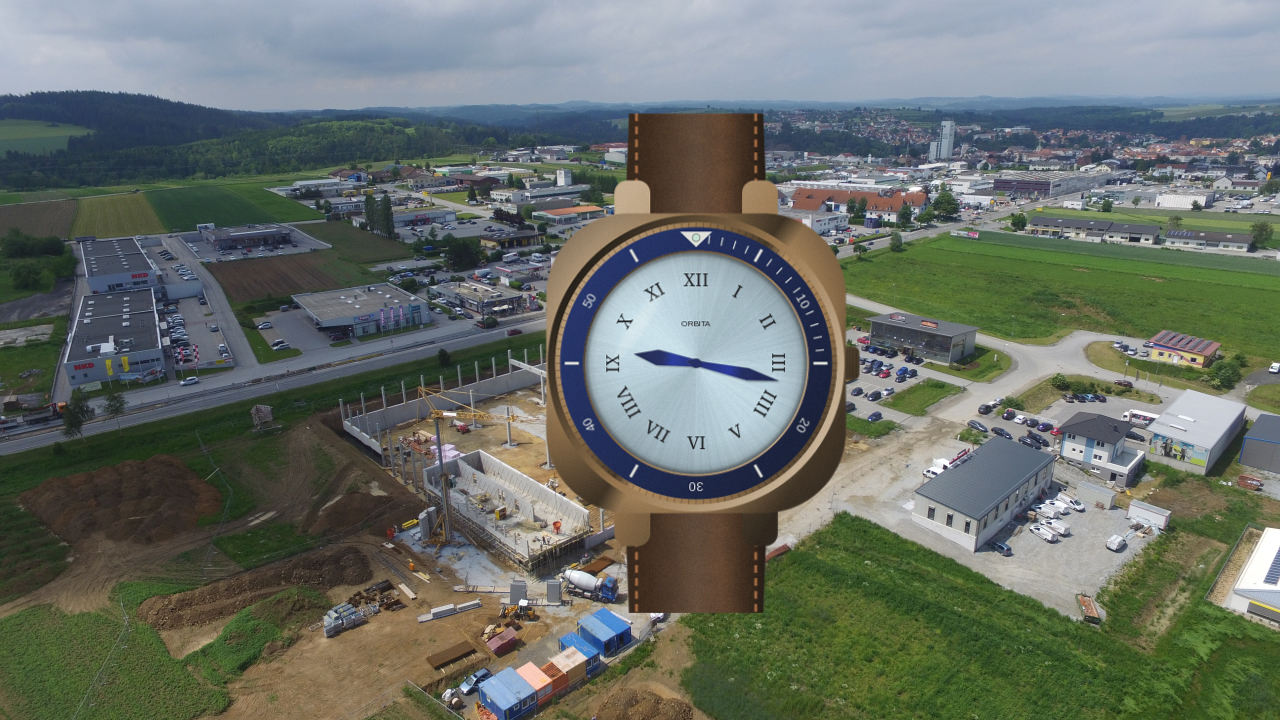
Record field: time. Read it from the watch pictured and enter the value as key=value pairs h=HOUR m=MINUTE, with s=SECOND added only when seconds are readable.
h=9 m=17
